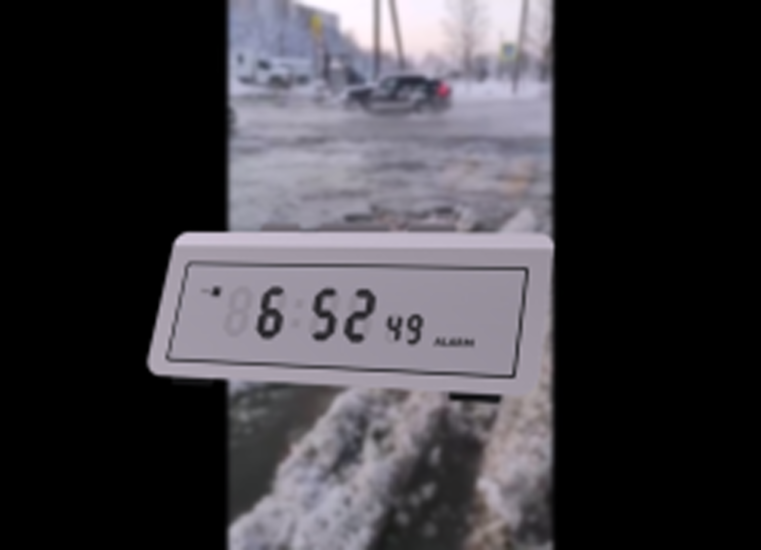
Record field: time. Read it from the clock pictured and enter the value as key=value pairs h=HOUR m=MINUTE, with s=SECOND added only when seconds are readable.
h=6 m=52 s=49
